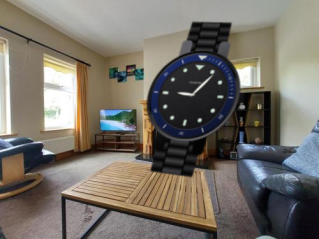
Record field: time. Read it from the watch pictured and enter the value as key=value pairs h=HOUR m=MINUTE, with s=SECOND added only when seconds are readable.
h=9 m=6
